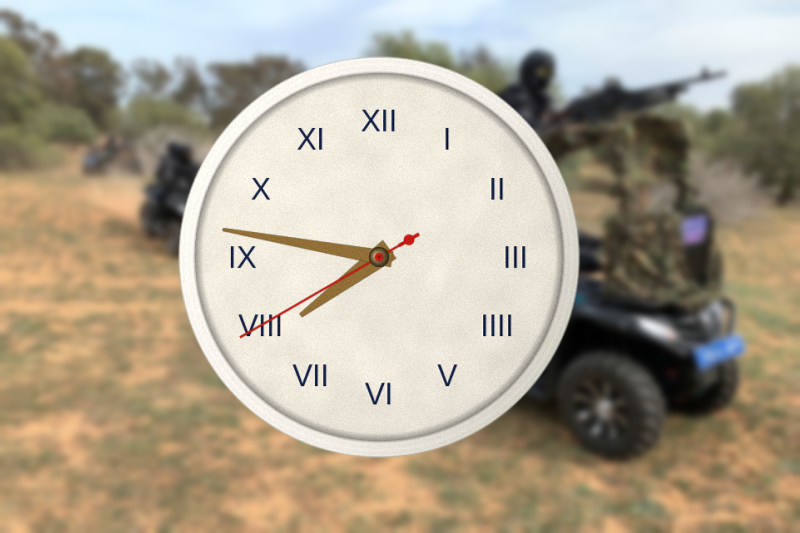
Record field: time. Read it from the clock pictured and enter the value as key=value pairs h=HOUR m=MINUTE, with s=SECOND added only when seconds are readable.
h=7 m=46 s=40
